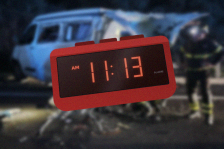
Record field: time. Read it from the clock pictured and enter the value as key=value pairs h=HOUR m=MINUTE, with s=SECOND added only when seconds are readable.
h=11 m=13
